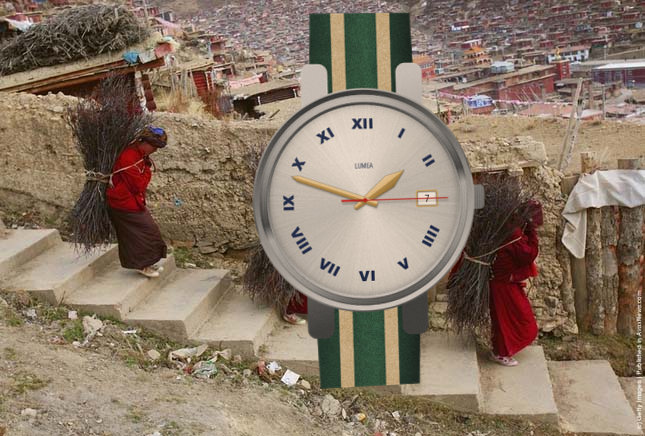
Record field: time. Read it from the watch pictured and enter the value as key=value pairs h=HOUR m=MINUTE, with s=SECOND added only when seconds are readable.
h=1 m=48 s=15
